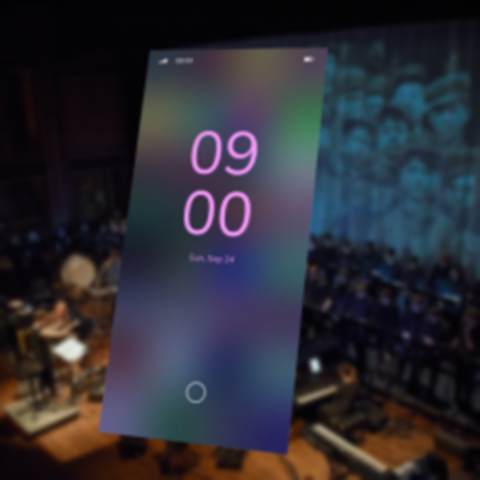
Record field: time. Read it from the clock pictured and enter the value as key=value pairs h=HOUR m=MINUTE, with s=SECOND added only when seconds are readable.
h=9 m=0
